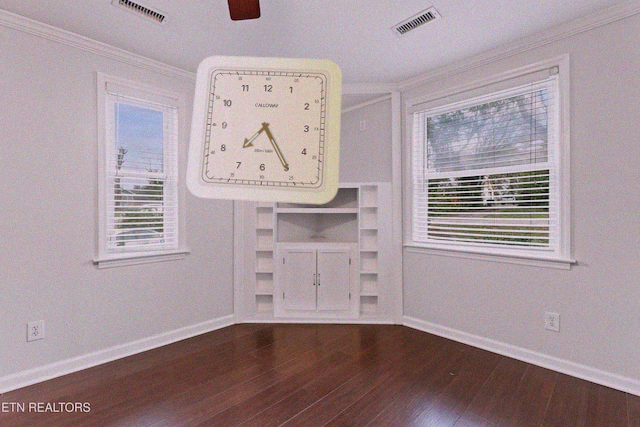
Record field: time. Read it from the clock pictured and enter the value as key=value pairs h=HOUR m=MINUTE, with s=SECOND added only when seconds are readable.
h=7 m=25
